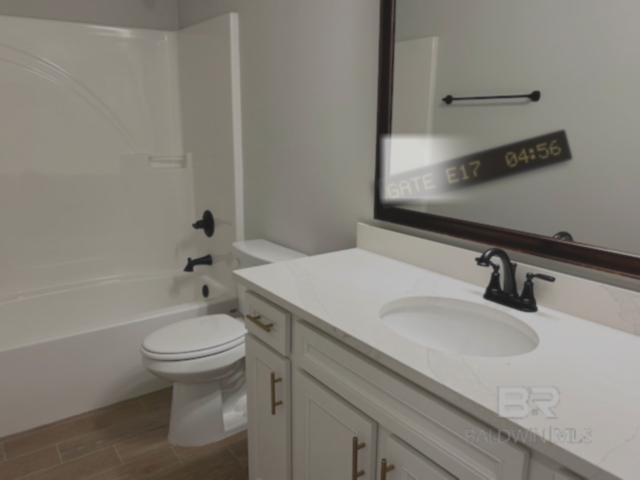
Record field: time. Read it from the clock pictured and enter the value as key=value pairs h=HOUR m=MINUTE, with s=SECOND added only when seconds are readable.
h=4 m=56
